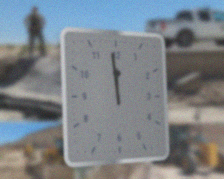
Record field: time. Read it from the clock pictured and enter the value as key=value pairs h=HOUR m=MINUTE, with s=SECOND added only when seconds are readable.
h=11 m=59
